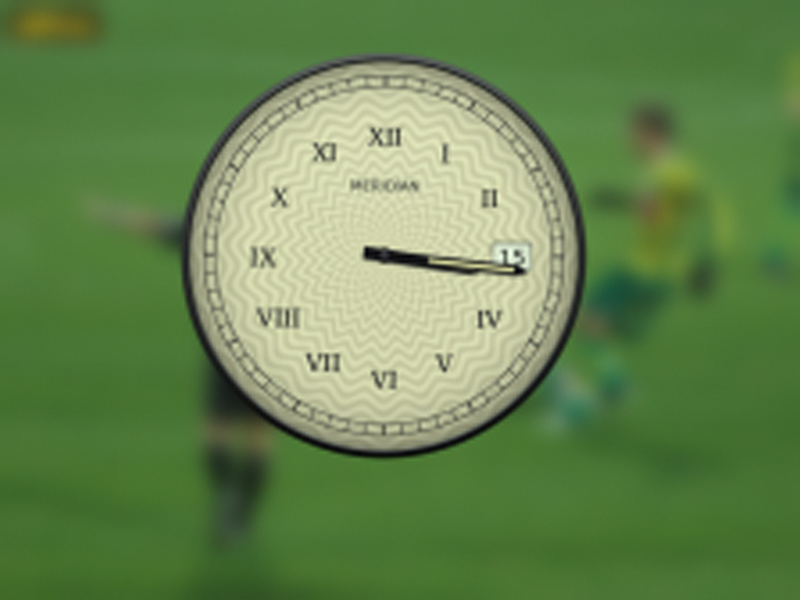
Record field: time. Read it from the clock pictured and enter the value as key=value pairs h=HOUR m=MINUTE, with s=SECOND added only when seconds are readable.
h=3 m=16
